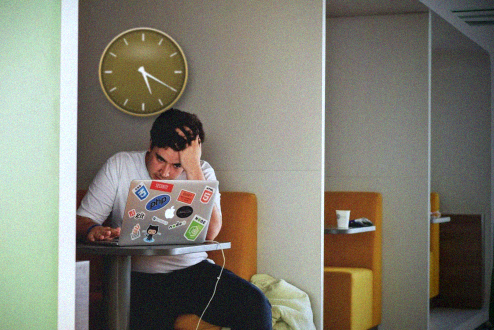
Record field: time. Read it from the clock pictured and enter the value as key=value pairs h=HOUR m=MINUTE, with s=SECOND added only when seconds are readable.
h=5 m=20
